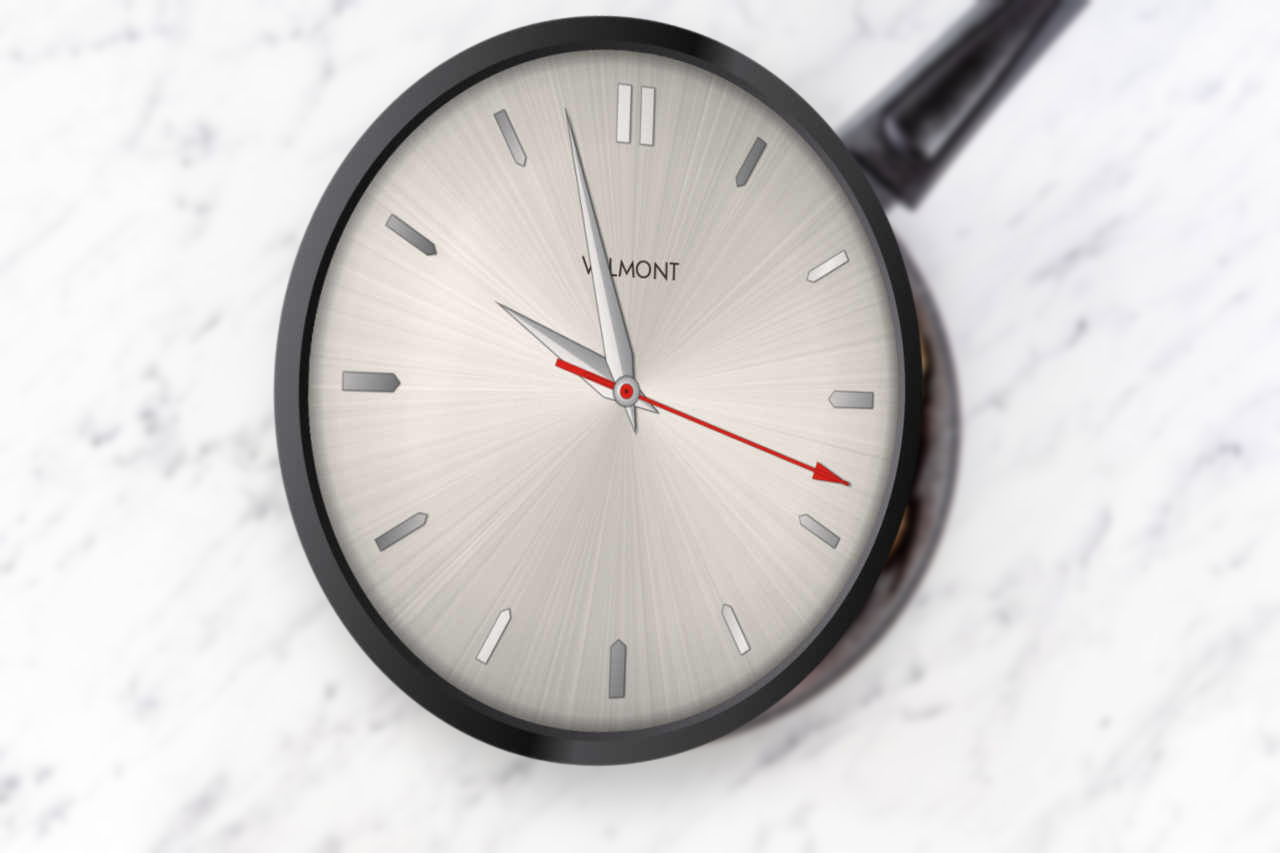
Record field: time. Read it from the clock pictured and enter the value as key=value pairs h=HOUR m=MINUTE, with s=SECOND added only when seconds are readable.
h=9 m=57 s=18
